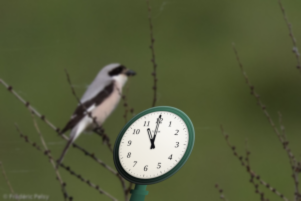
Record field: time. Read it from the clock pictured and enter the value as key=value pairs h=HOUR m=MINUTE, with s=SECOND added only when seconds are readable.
h=11 m=0
